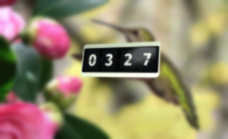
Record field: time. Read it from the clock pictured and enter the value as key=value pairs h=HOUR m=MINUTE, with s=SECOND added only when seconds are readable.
h=3 m=27
